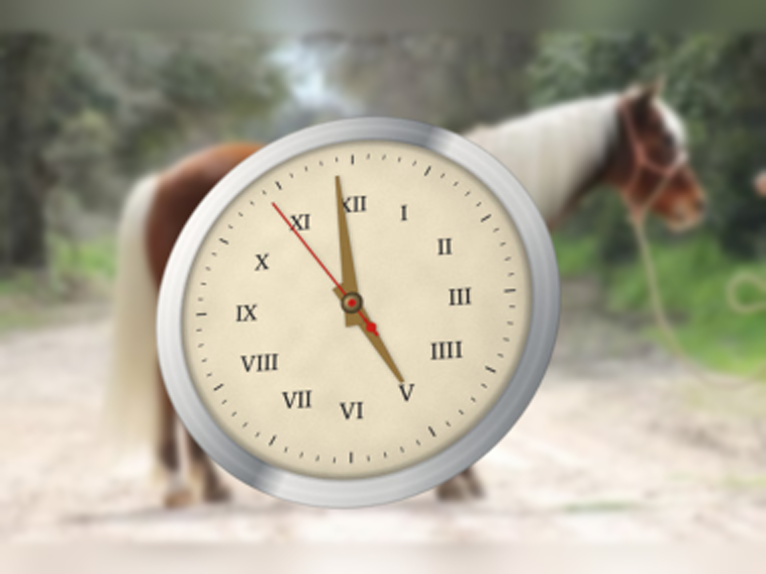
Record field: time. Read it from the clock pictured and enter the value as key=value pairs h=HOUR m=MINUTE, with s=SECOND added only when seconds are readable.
h=4 m=58 s=54
